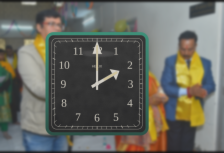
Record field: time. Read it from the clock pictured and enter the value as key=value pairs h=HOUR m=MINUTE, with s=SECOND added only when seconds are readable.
h=2 m=0
